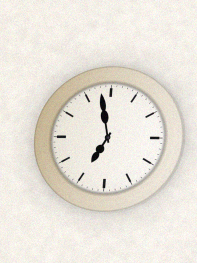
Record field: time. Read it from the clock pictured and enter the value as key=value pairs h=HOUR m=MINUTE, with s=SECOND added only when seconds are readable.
h=6 m=58
